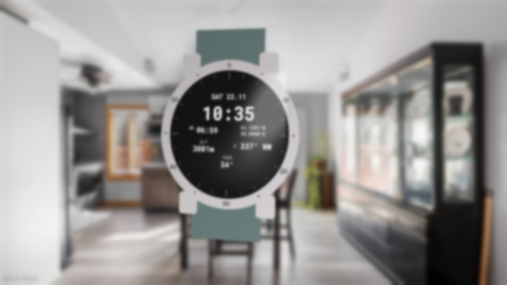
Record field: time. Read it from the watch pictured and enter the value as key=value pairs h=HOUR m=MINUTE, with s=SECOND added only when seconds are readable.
h=10 m=35
